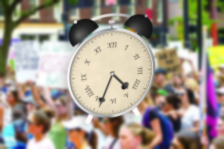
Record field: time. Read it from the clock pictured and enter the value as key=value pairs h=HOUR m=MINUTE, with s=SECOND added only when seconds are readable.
h=4 m=34
